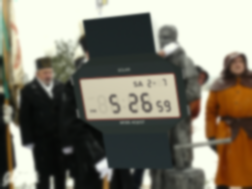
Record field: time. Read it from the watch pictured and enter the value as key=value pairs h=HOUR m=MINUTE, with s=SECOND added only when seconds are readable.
h=5 m=26
